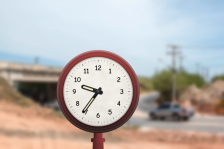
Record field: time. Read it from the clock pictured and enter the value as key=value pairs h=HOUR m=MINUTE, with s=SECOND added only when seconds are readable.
h=9 m=36
